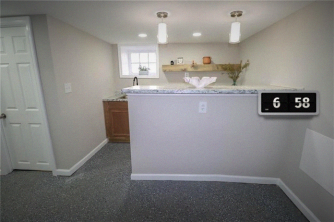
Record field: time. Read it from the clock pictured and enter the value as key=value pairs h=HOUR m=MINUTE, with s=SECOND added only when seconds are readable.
h=6 m=58
